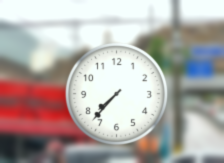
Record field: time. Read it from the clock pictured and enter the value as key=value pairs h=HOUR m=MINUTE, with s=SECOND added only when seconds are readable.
h=7 m=37
